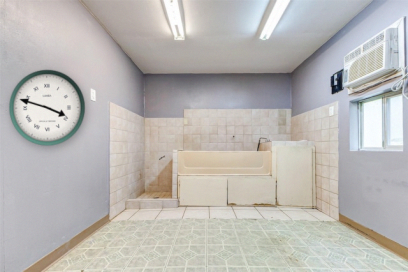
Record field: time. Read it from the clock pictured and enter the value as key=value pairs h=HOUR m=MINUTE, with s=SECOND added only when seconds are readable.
h=3 m=48
